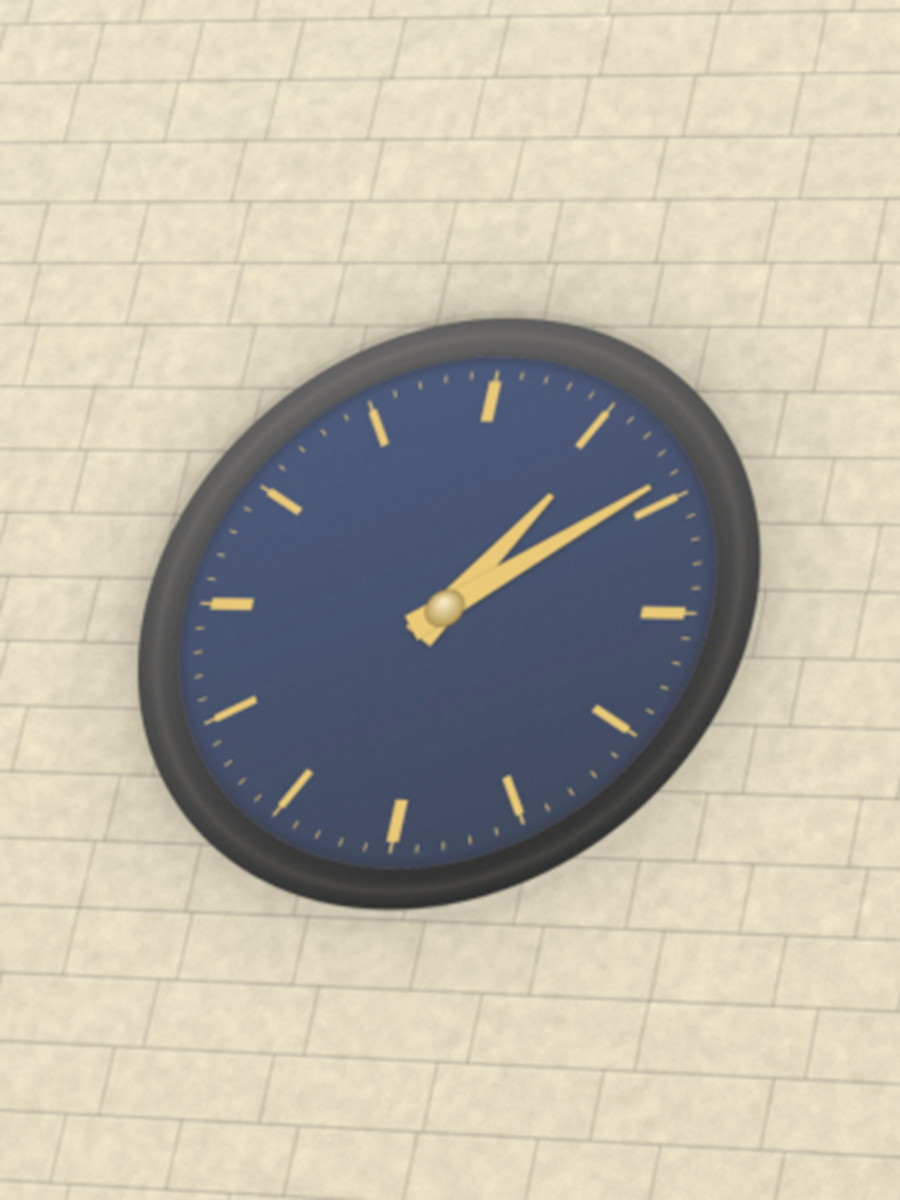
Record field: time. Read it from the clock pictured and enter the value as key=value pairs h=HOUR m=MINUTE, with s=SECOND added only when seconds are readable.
h=1 m=9
